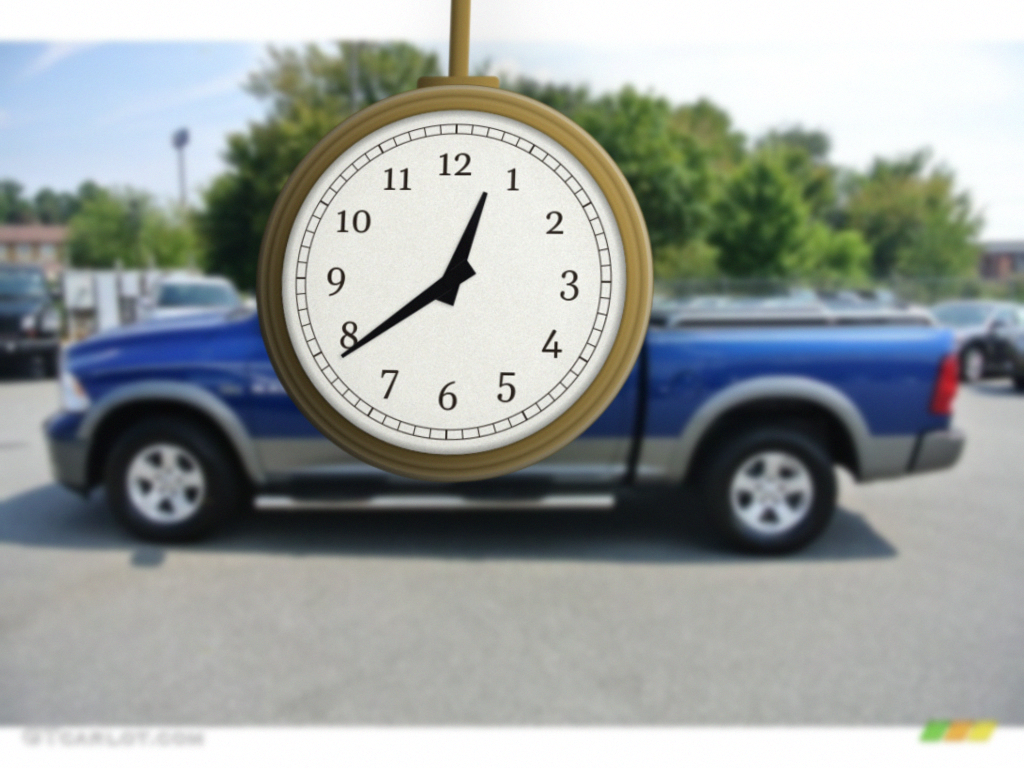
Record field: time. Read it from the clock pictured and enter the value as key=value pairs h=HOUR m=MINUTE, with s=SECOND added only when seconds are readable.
h=12 m=39
